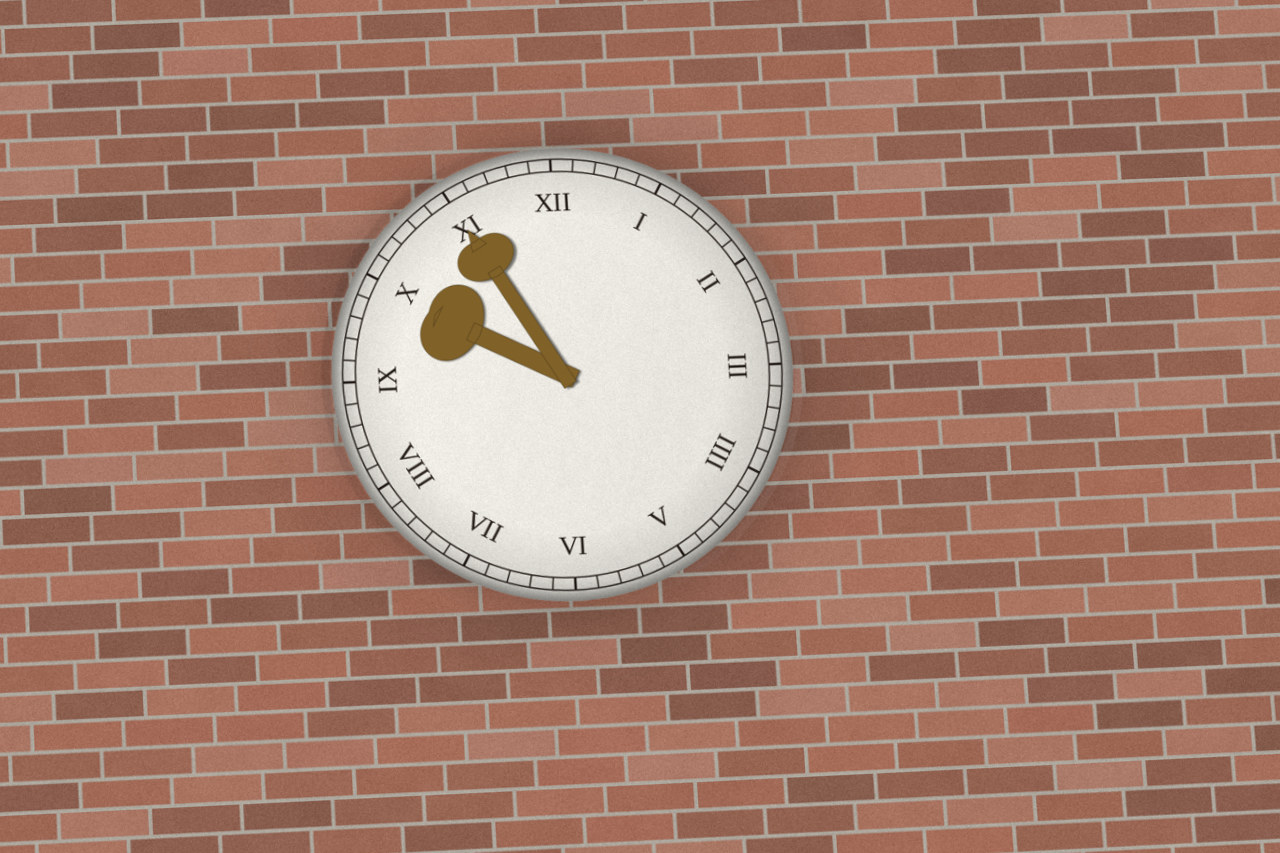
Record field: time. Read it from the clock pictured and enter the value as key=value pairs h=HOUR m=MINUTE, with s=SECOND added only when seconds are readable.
h=9 m=55
